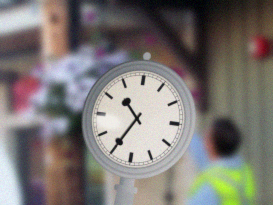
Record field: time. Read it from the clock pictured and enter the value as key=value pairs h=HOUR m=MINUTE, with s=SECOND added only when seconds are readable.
h=10 m=35
